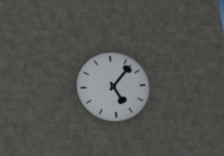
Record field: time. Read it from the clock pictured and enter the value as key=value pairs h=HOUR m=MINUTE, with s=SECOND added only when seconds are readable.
h=5 m=7
